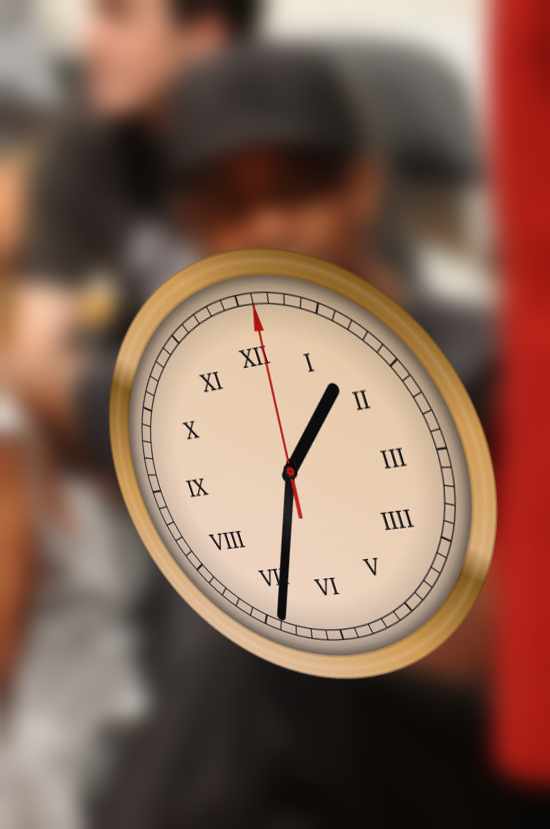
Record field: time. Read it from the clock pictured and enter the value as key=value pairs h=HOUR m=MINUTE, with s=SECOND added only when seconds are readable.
h=1 m=34 s=1
